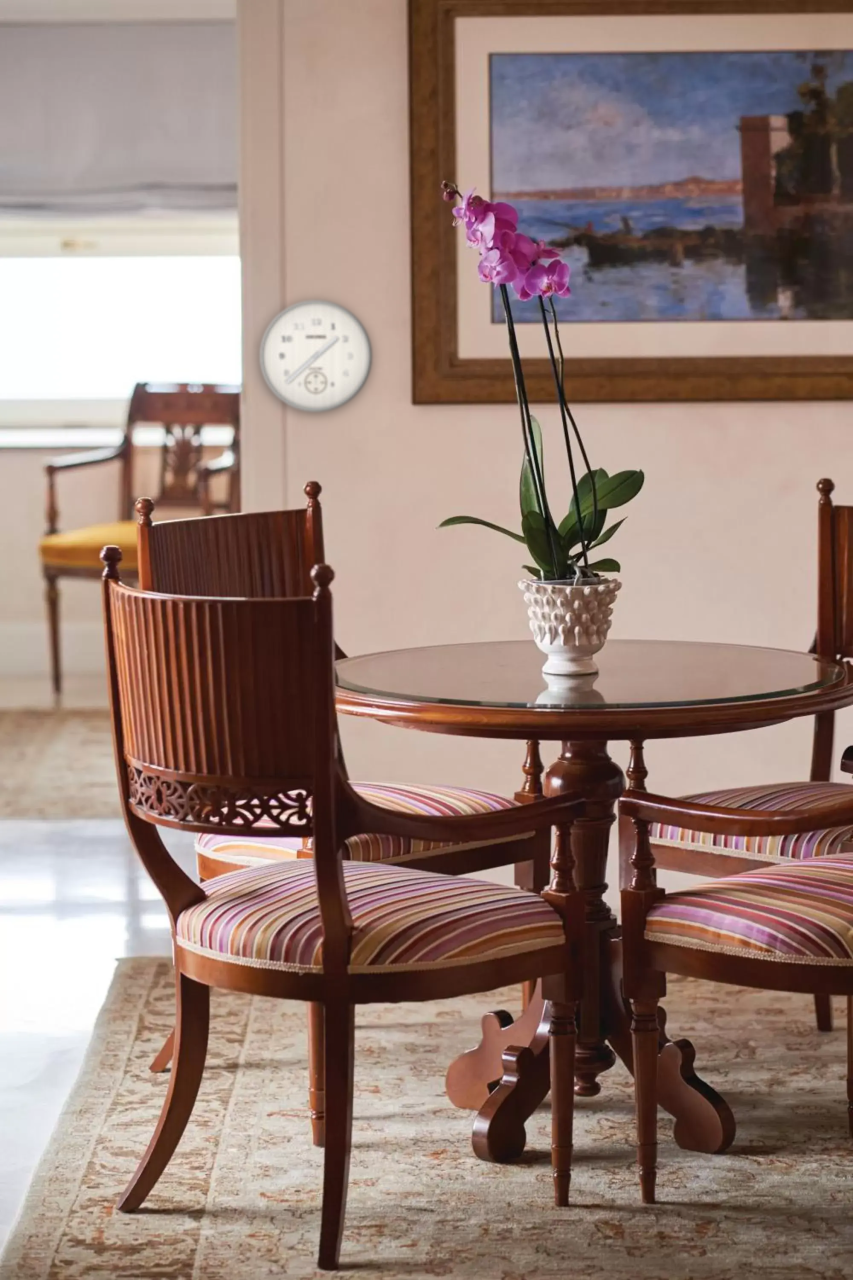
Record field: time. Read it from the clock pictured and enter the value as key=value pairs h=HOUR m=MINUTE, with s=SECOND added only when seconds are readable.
h=1 m=38
